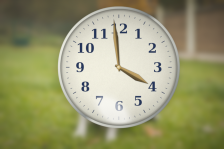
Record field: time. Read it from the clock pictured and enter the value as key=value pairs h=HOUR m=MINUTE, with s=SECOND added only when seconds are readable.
h=3 m=59
